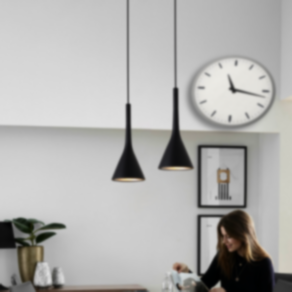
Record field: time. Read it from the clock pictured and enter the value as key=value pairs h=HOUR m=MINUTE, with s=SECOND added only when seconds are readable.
h=11 m=17
